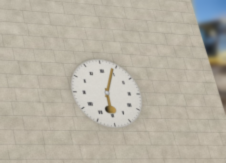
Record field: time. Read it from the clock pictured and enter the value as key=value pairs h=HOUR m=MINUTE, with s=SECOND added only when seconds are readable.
h=6 m=4
